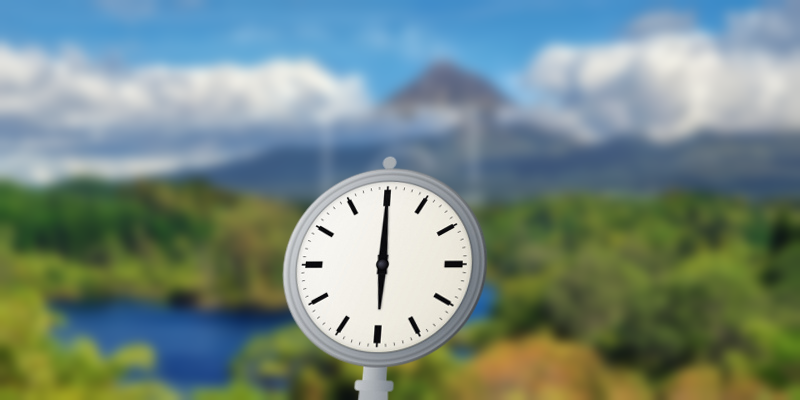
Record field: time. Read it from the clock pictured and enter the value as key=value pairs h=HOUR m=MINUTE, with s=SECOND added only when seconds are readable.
h=6 m=0
